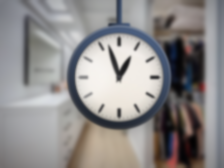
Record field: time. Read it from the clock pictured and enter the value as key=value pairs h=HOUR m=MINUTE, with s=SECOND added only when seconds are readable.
h=12 m=57
